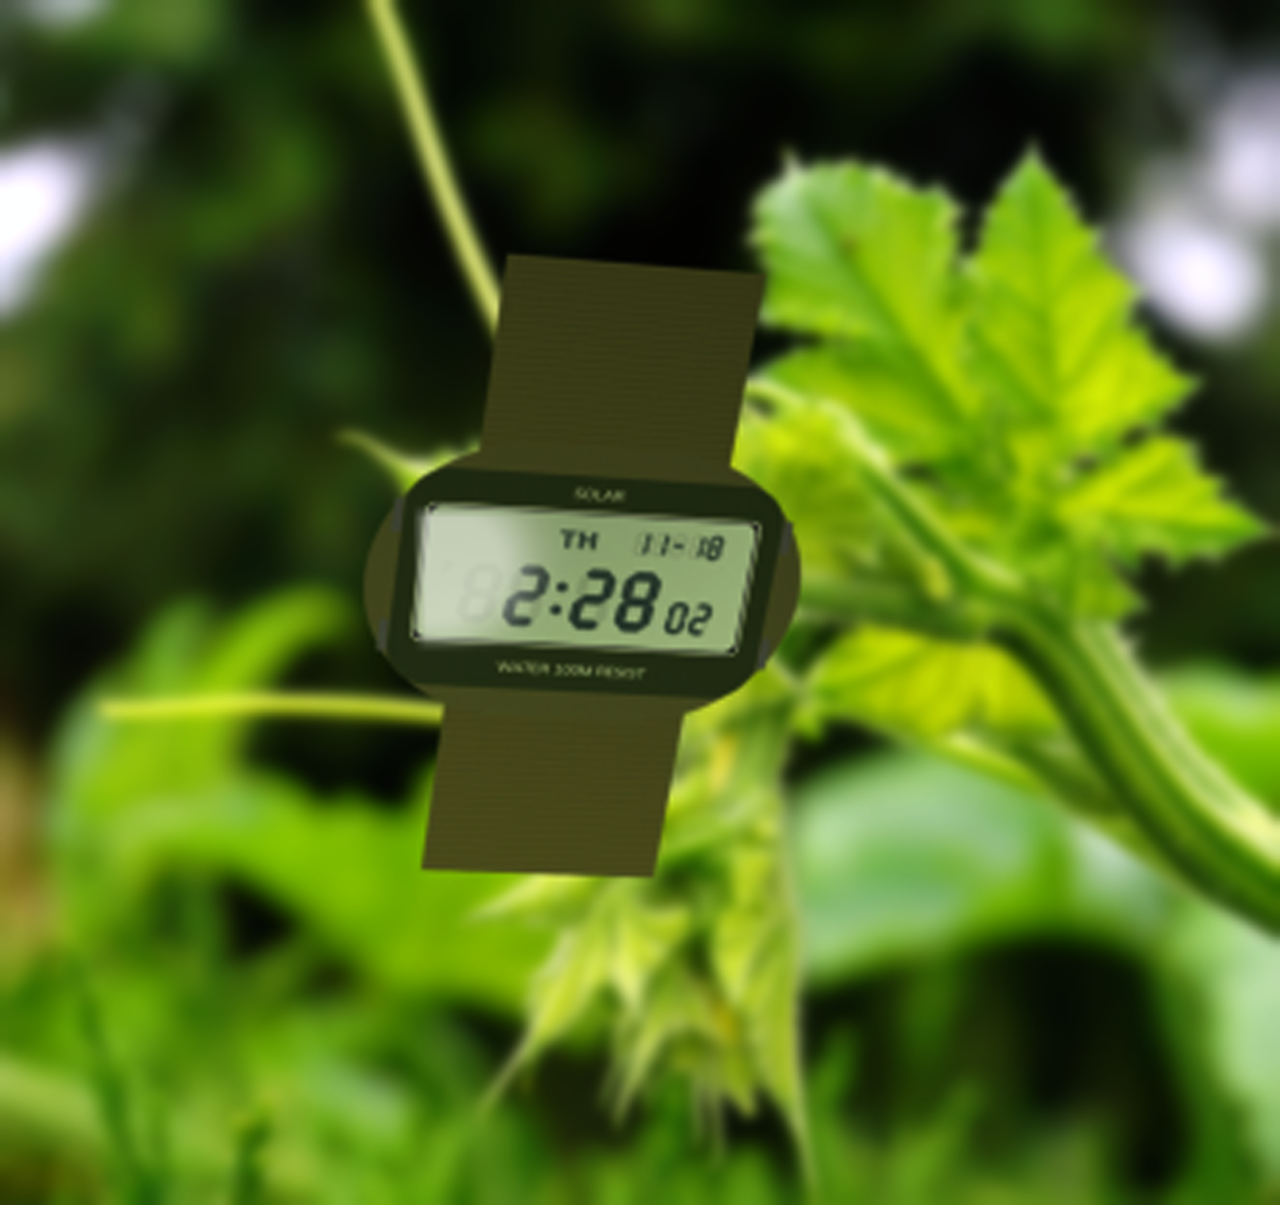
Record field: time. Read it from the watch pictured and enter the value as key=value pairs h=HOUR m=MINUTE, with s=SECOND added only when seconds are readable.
h=2 m=28 s=2
